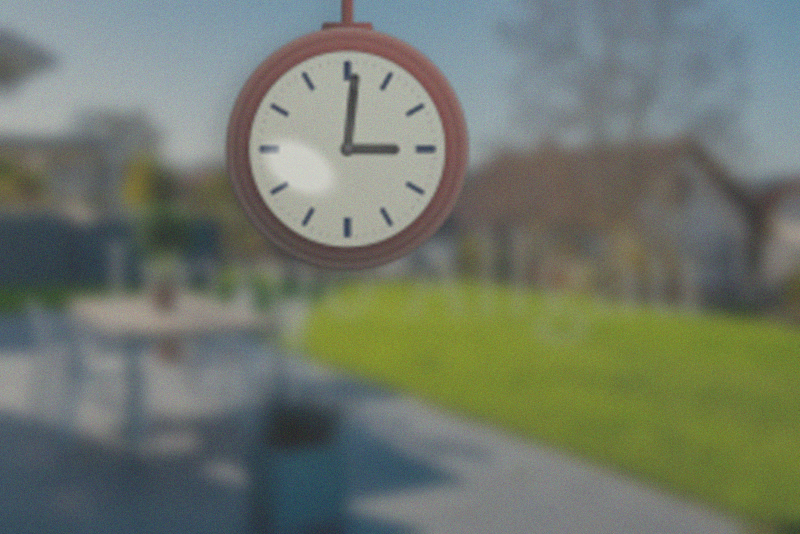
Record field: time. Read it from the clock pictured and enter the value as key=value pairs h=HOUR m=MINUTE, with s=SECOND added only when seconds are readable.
h=3 m=1
